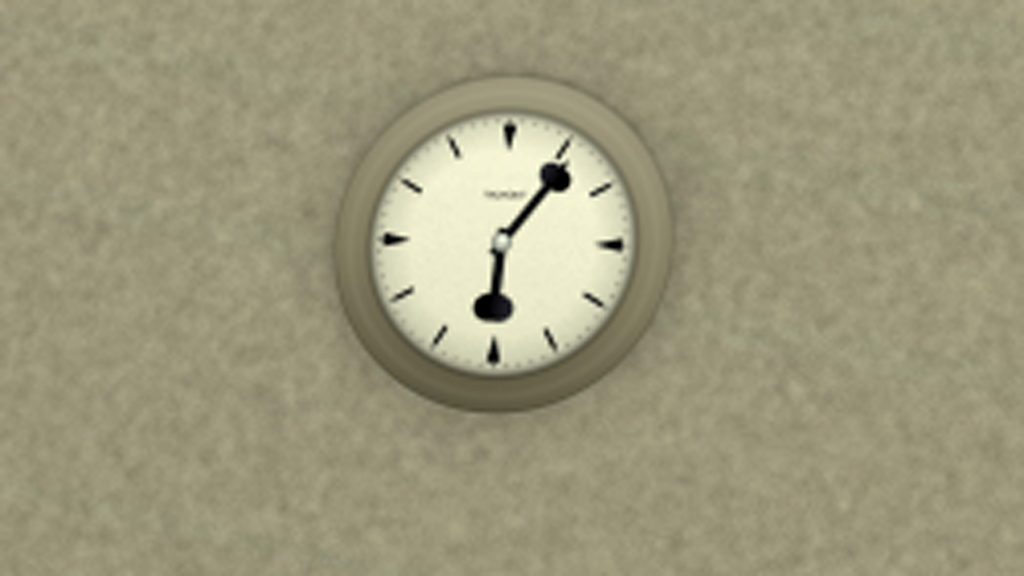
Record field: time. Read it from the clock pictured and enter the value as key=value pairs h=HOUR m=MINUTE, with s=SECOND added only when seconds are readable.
h=6 m=6
